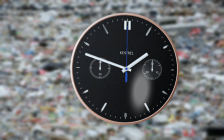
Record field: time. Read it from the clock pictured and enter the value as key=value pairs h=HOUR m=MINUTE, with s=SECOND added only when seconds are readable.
h=1 m=48
